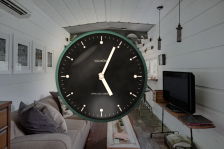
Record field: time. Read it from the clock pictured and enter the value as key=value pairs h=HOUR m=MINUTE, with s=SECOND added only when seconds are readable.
h=5 m=4
